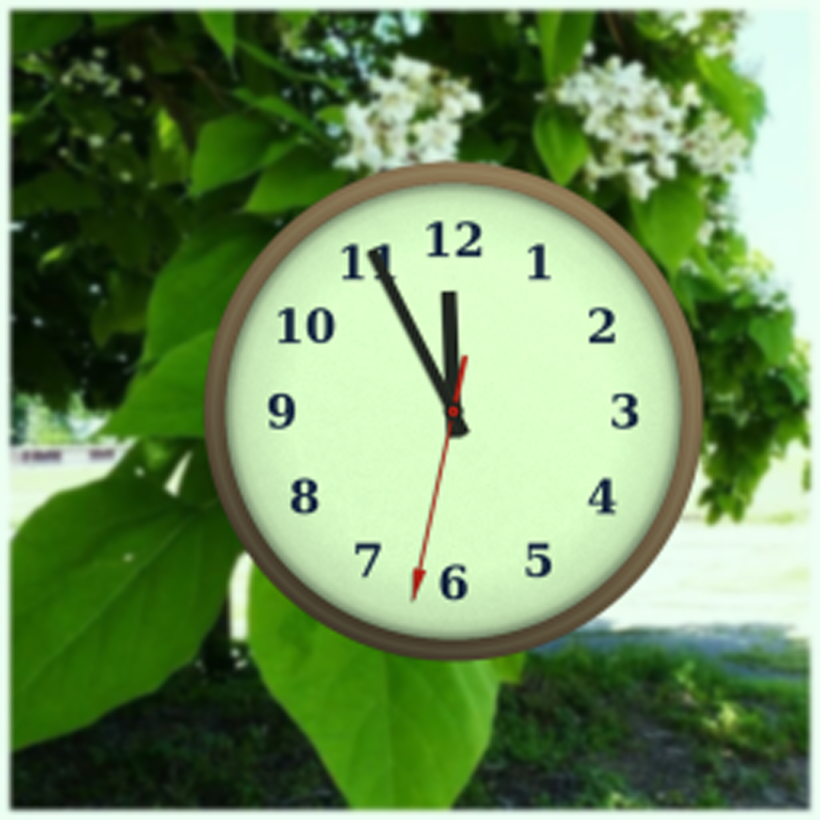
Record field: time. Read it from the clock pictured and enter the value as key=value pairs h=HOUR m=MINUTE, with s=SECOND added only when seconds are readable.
h=11 m=55 s=32
